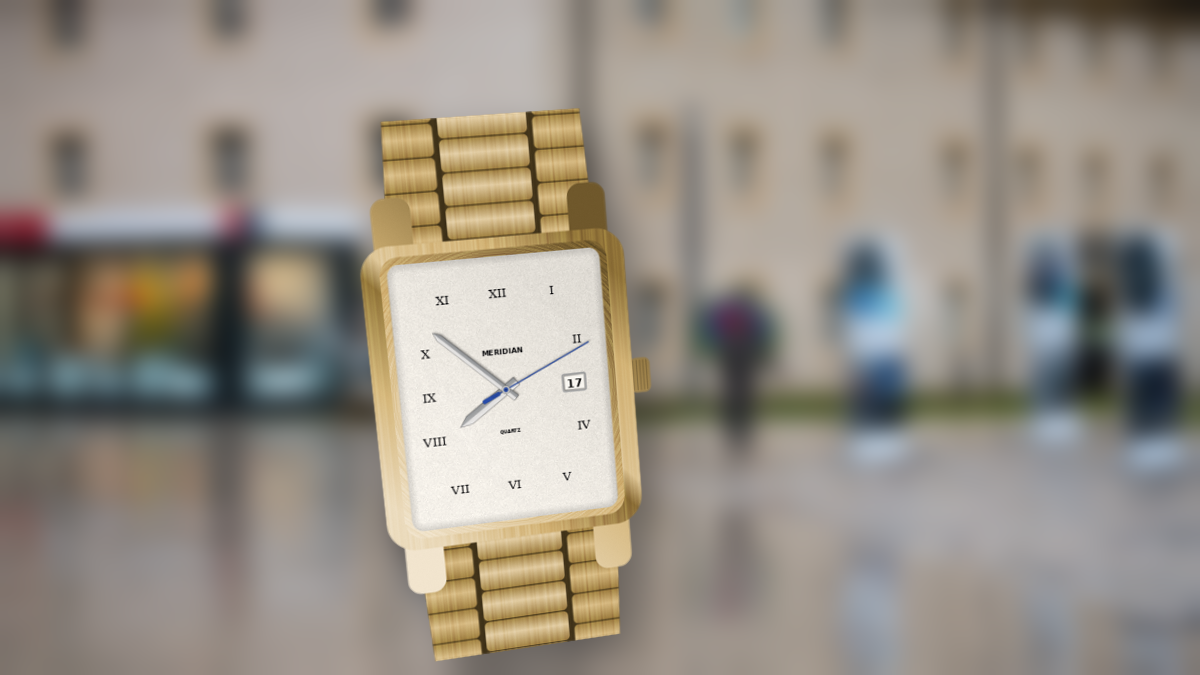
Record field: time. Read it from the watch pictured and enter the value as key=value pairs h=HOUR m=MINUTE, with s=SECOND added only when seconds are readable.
h=7 m=52 s=11
